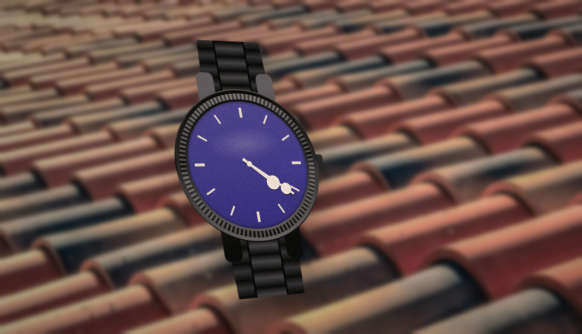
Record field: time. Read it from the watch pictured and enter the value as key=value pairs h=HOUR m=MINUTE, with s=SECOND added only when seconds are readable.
h=4 m=21
